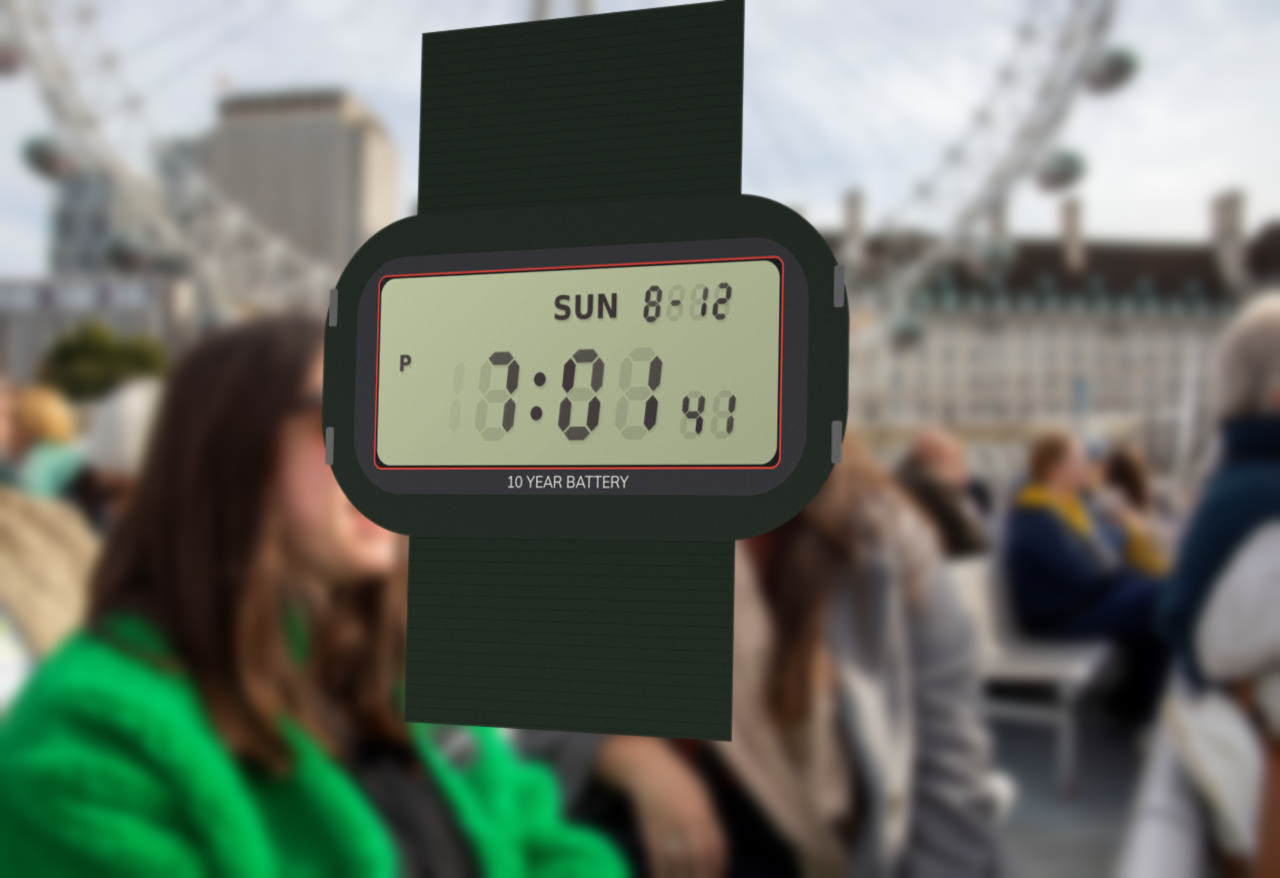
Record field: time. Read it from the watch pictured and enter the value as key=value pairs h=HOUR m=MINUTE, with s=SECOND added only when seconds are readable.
h=7 m=1 s=41
